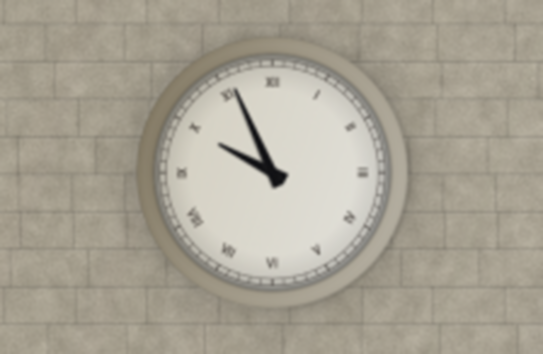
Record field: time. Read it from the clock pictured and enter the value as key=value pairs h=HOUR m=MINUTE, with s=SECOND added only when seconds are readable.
h=9 m=56
